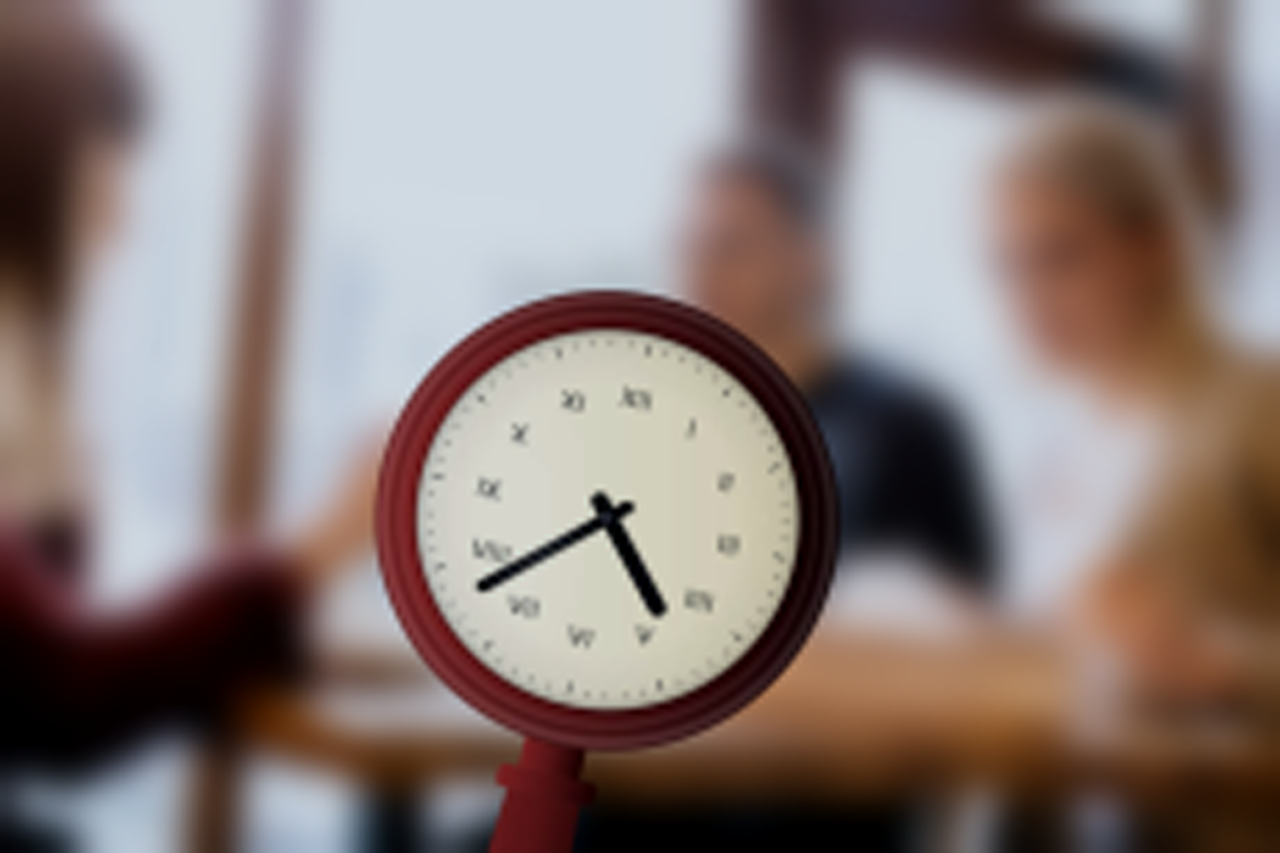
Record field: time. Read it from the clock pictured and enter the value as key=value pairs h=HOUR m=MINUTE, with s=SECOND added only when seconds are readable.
h=4 m=38
